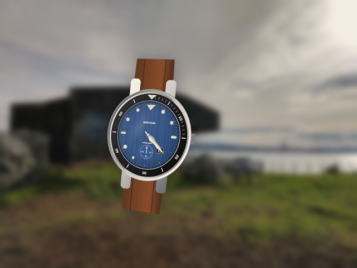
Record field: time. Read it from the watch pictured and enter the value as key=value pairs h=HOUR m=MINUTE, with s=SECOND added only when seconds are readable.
h=4 m=22
